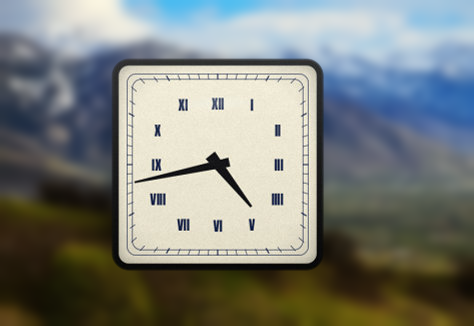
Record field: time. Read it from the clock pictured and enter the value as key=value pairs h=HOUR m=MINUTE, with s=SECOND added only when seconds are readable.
h=4 m=43
